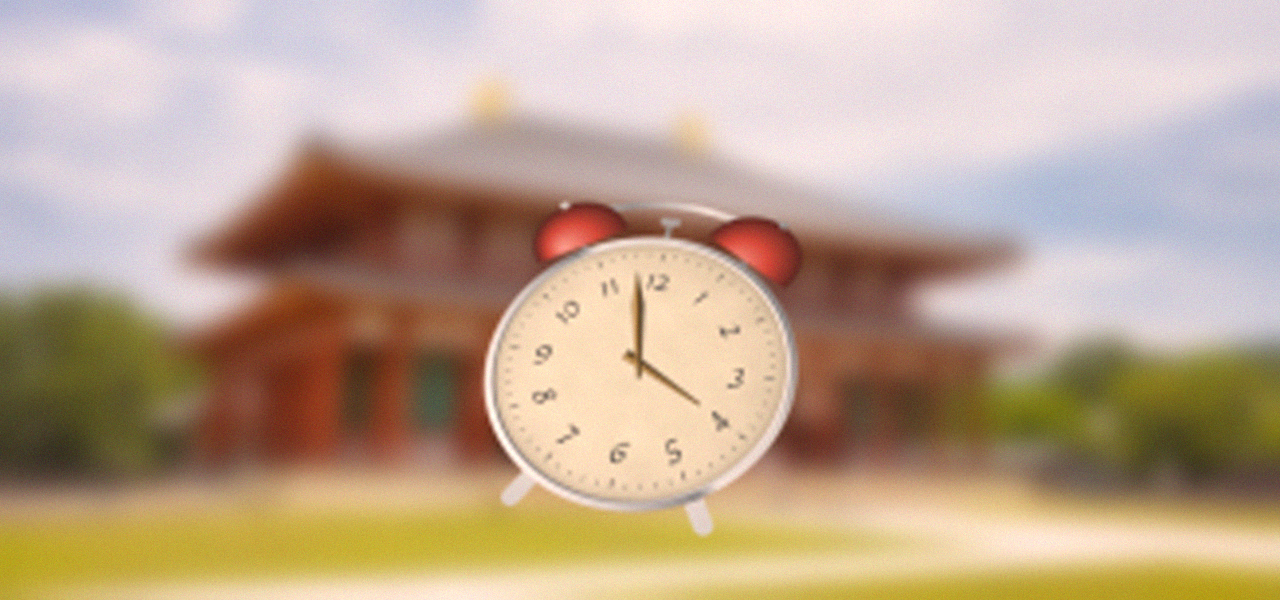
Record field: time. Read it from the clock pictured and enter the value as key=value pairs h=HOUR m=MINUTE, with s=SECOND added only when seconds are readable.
h=3 m=58
